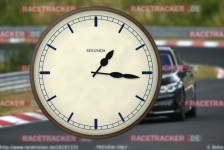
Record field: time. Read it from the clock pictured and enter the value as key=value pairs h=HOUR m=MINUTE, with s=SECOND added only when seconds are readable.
h=1 m=16
